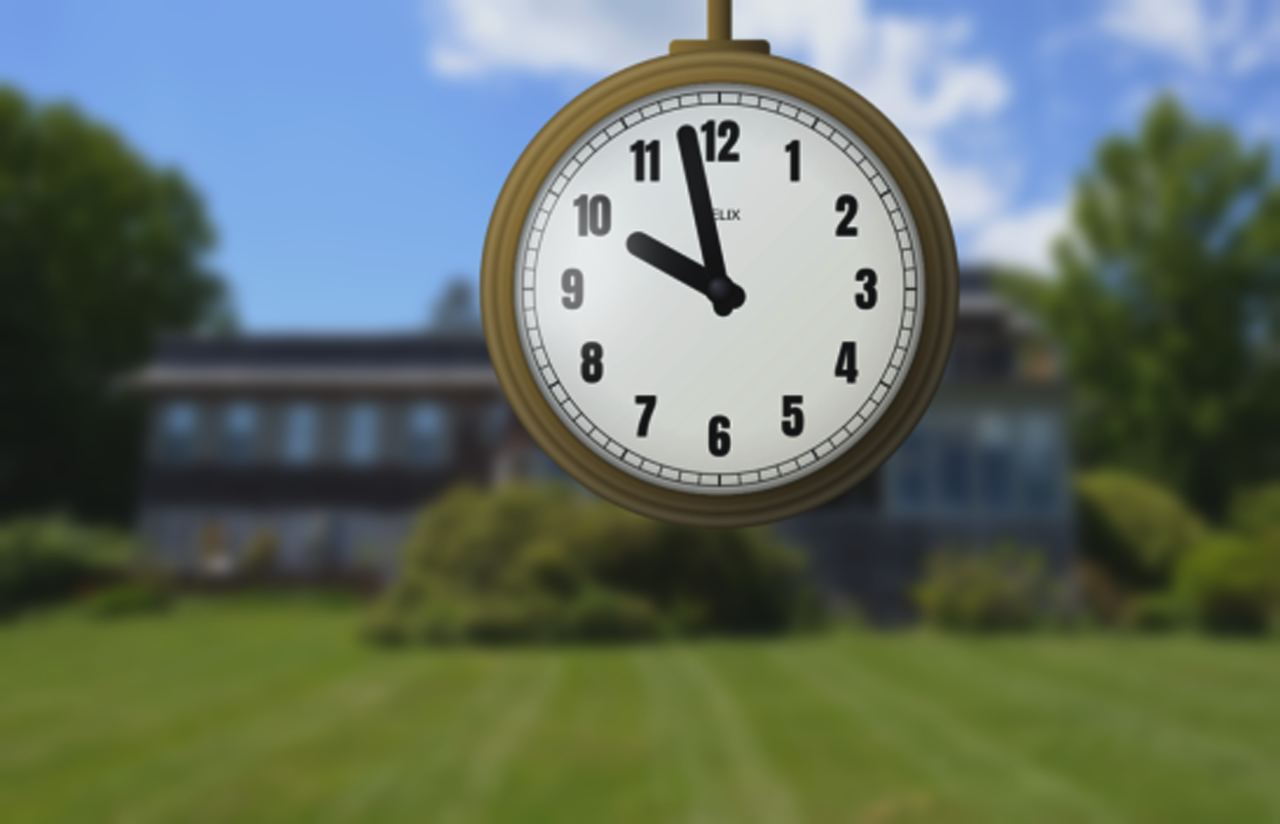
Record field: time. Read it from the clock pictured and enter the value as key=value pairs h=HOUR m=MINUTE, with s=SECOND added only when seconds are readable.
h=9 m=58
